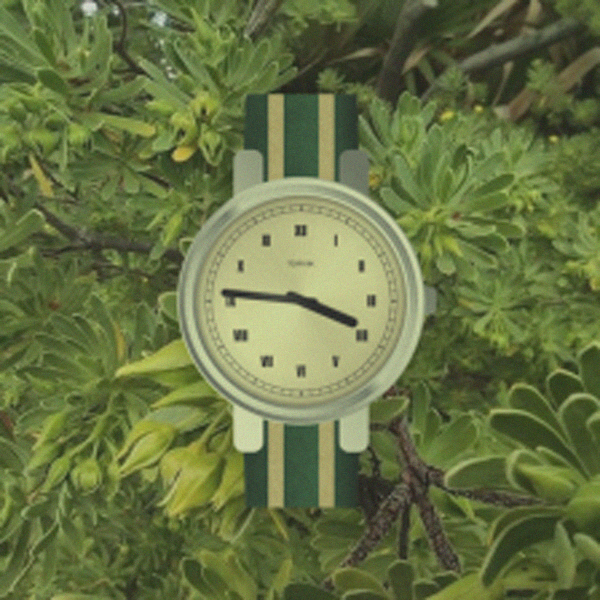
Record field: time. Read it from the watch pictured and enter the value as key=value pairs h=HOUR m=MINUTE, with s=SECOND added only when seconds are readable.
h=3 m=46
